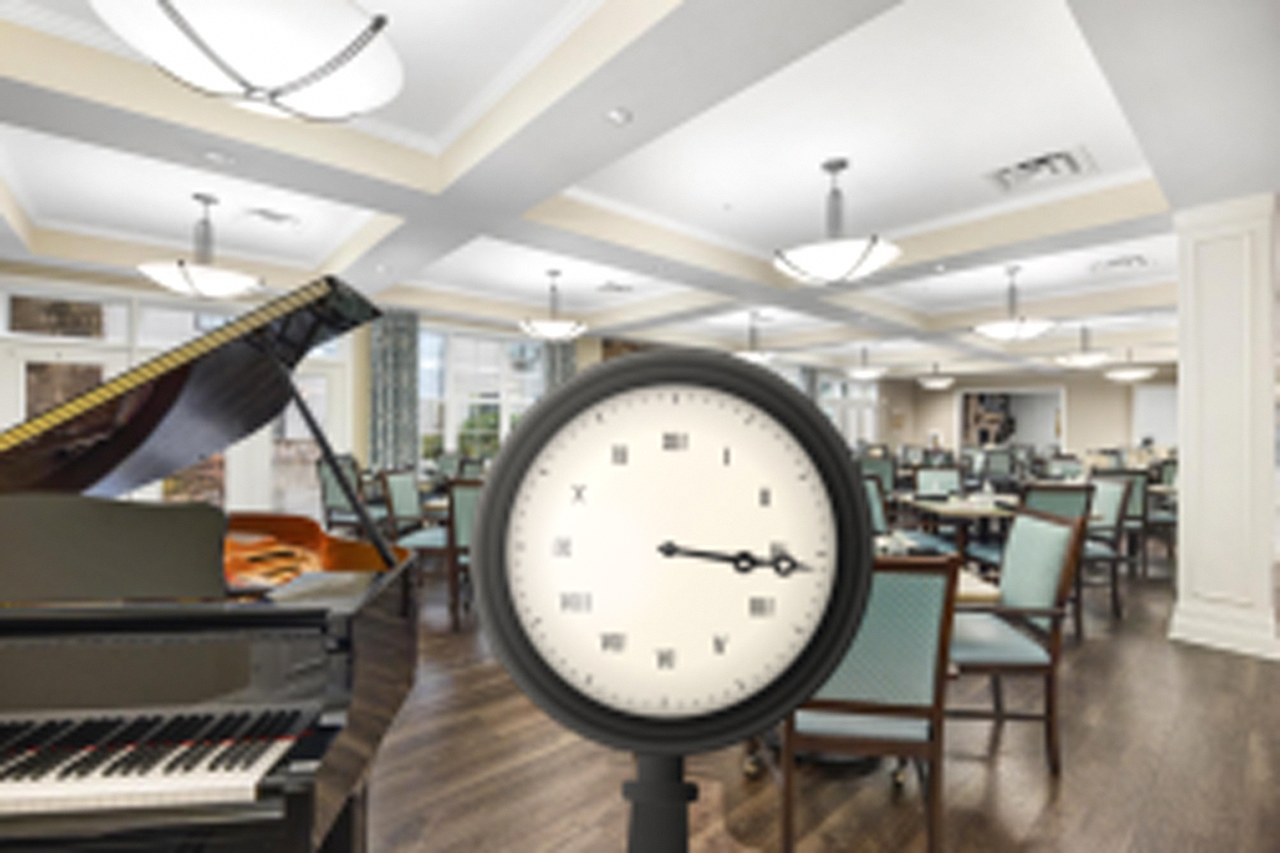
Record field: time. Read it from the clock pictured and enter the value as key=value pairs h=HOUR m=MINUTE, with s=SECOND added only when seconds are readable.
h=3 m=16
